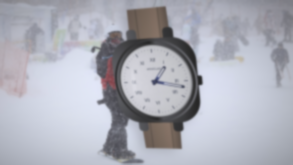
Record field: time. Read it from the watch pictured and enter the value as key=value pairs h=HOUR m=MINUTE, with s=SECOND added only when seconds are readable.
h=1 m=17
